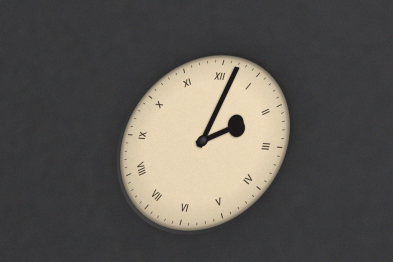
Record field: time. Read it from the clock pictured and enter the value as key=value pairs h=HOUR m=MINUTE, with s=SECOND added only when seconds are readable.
h=2 m=2
